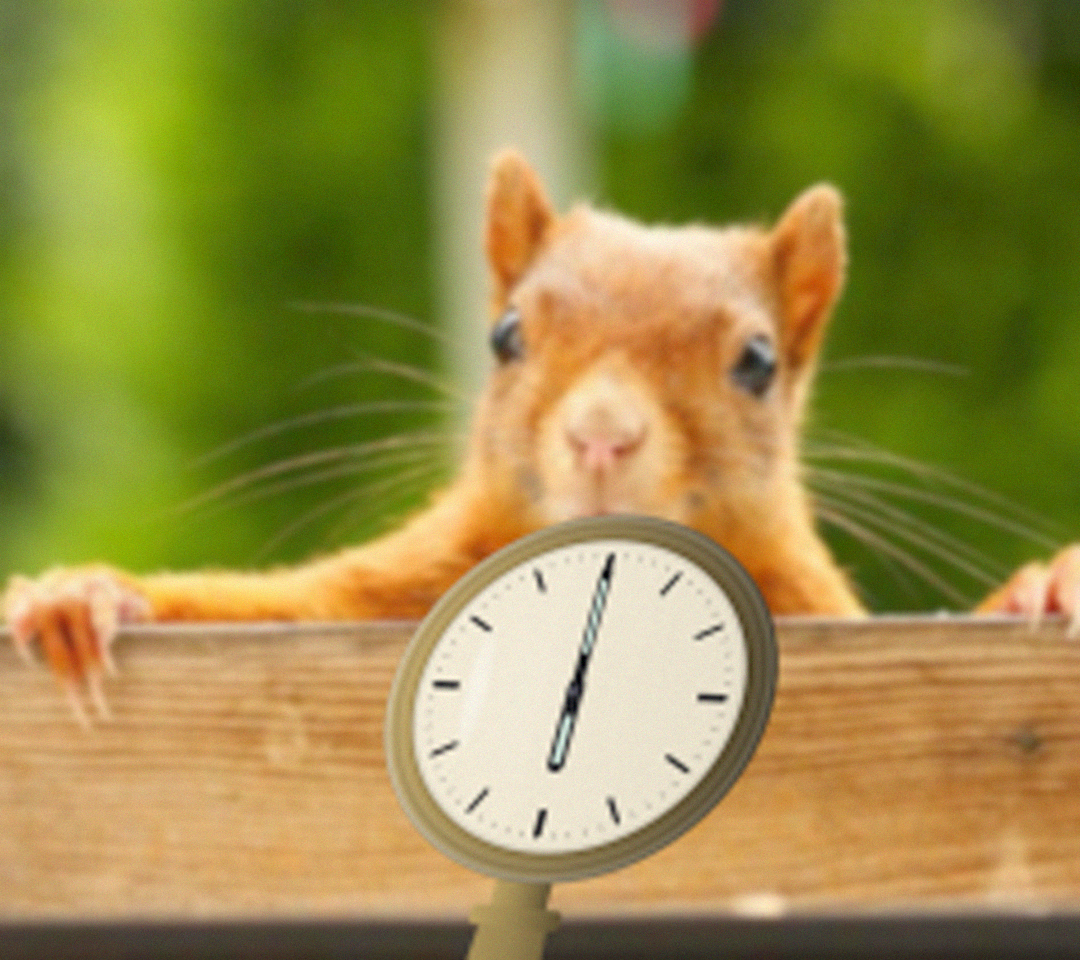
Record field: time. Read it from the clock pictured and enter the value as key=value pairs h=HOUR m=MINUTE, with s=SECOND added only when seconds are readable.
h=6 m=0
